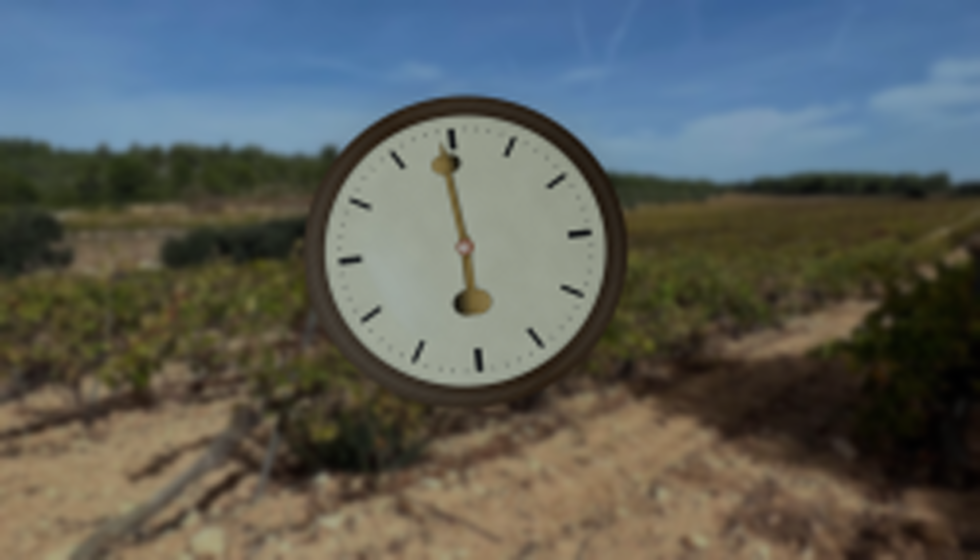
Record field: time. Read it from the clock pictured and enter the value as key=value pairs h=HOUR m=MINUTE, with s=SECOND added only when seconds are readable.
h=5 m=59
